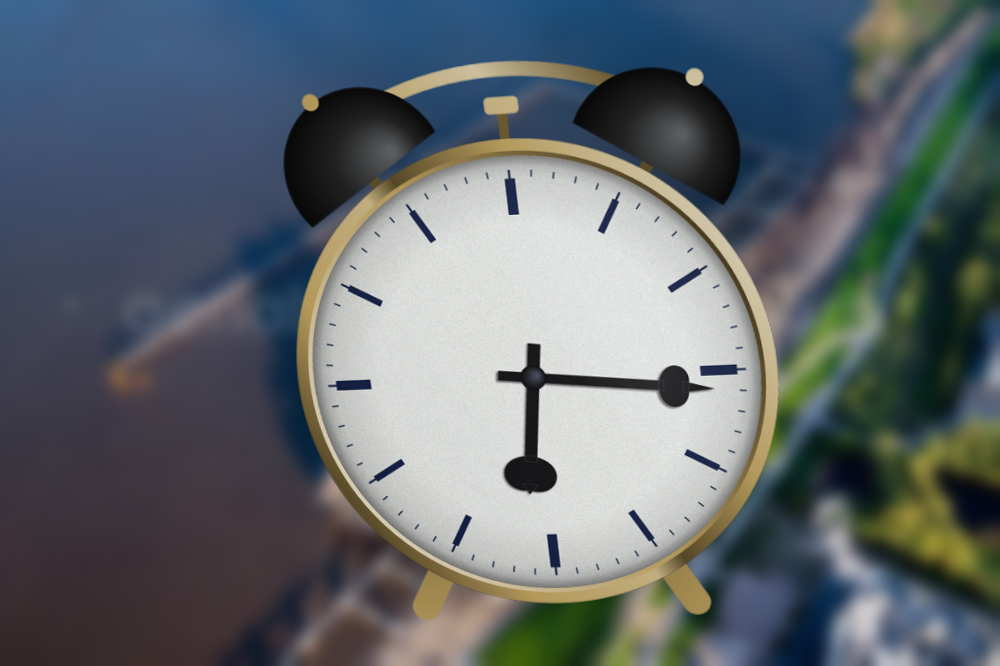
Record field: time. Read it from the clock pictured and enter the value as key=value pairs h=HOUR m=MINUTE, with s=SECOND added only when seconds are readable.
h=6 m=16
